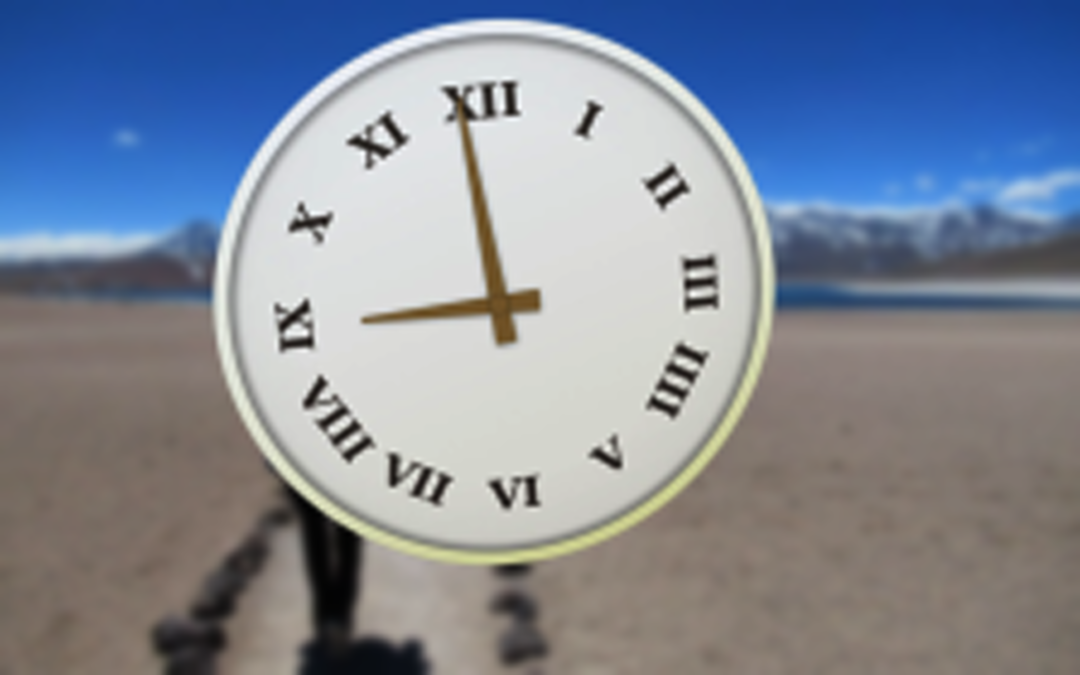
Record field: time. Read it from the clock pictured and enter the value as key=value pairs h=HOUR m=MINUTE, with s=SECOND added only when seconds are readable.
h=8 m=59
